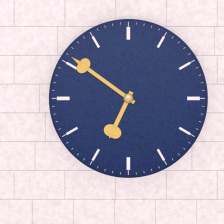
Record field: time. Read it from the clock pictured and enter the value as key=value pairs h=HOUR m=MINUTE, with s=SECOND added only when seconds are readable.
h=6 m=51
